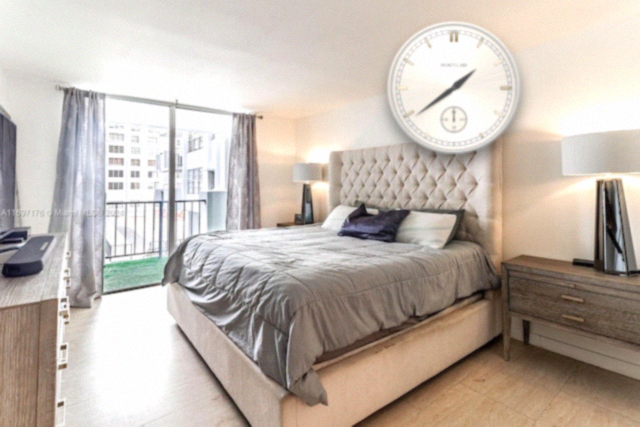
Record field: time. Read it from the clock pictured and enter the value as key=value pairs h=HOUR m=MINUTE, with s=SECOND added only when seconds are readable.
h=1 m=39
